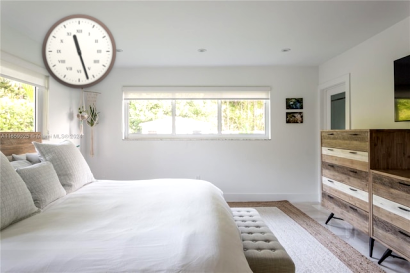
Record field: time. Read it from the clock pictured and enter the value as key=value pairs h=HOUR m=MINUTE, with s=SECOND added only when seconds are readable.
h=11 m=27
